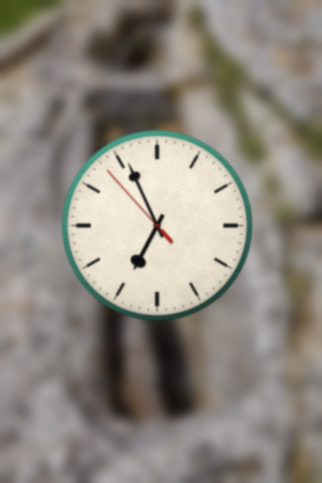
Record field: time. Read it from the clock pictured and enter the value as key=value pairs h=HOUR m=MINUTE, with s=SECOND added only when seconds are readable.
h=6 m=55 s=53
